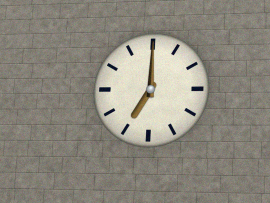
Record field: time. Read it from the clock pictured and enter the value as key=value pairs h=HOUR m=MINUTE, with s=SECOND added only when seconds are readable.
h=7 m=0
